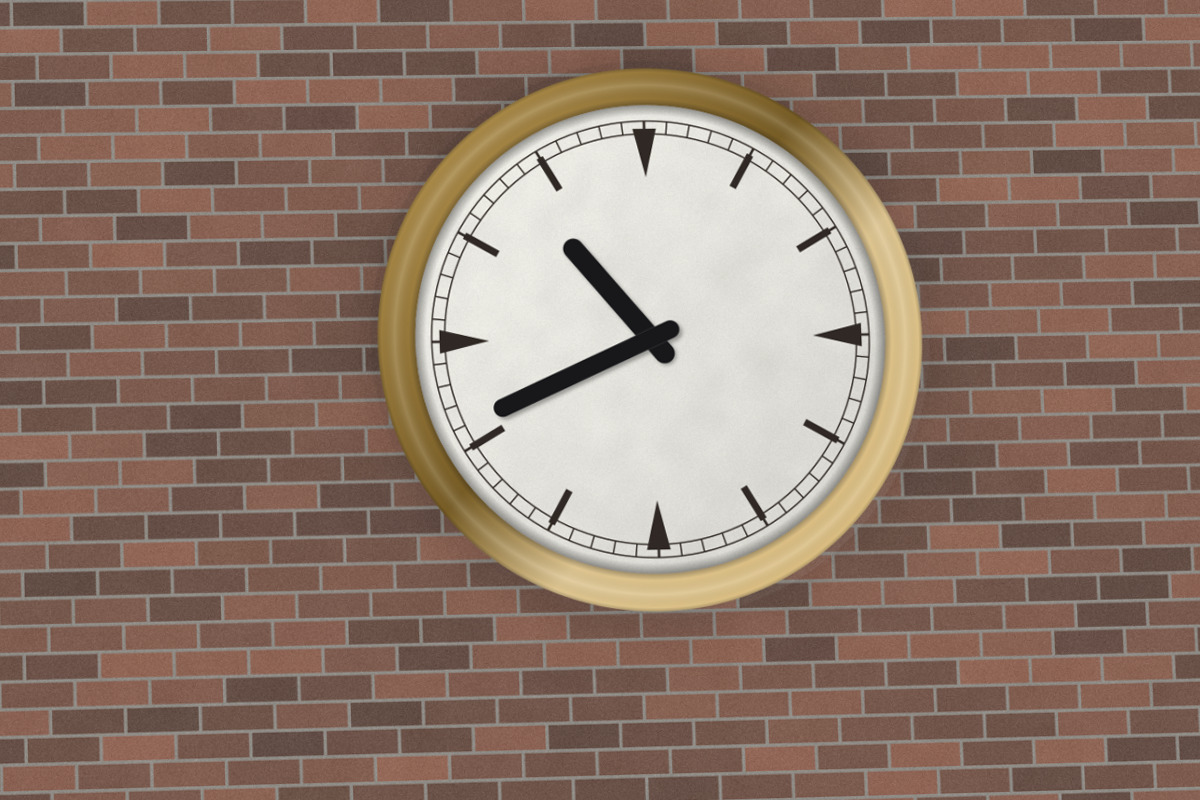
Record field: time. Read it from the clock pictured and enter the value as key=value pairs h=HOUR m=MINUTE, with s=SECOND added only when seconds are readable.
h=10 m=41
